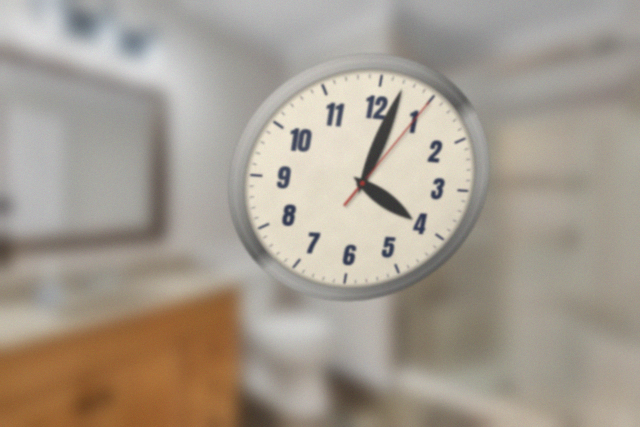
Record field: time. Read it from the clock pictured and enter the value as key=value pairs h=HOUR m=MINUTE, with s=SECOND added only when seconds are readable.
h=4 m=2 s=5
